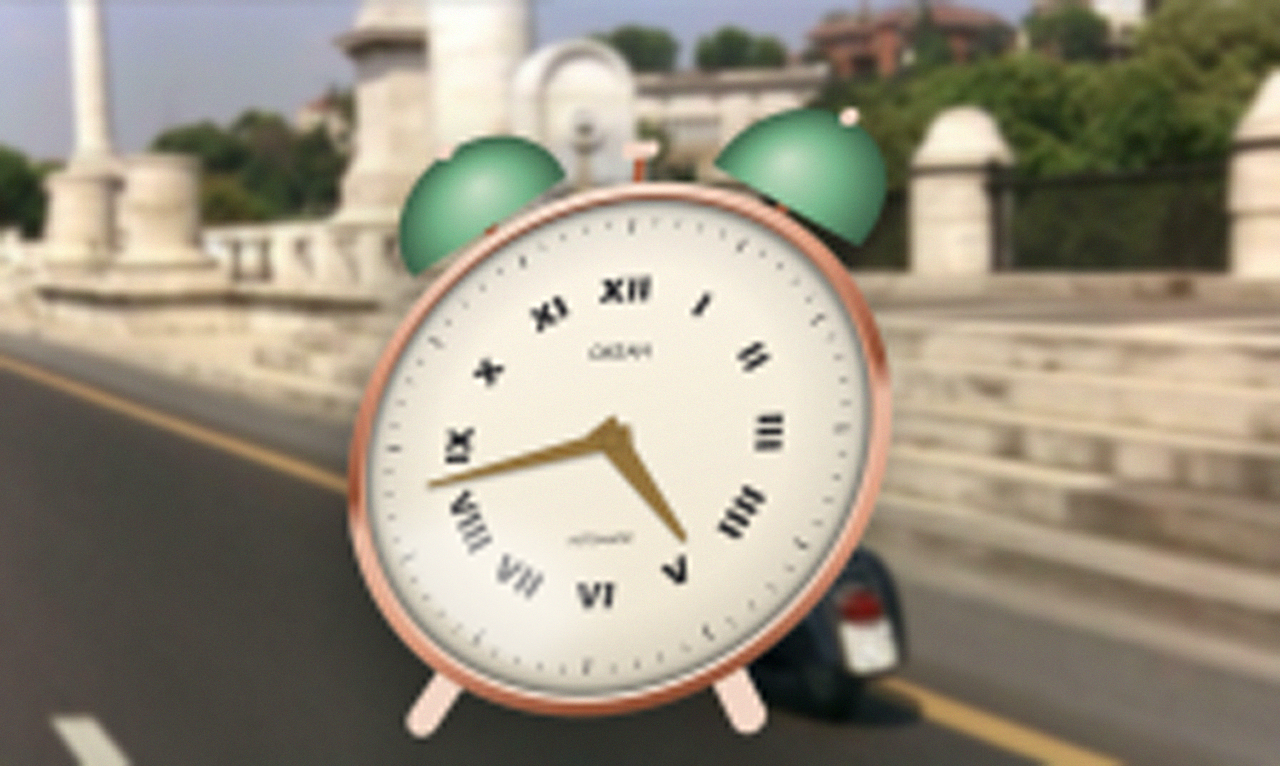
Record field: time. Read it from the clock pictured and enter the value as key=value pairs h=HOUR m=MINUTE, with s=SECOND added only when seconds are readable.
h=4 m=43
